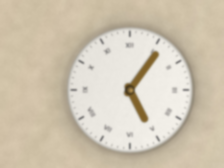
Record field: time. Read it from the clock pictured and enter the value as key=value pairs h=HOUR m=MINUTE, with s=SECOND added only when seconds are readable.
h=5 m=6
